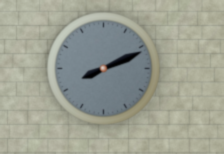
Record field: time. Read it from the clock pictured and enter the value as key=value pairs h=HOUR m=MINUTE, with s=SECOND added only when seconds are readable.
h=8 m=11
